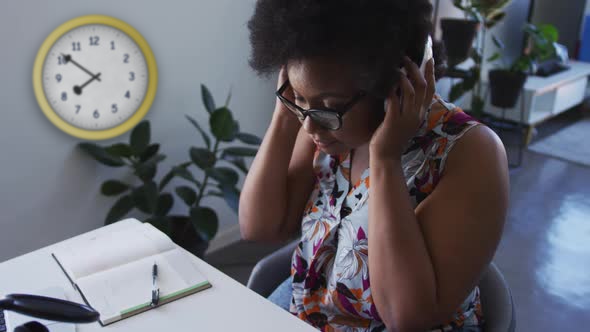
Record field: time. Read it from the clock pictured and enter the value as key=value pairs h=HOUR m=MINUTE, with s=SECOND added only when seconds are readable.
h=7 m=51
